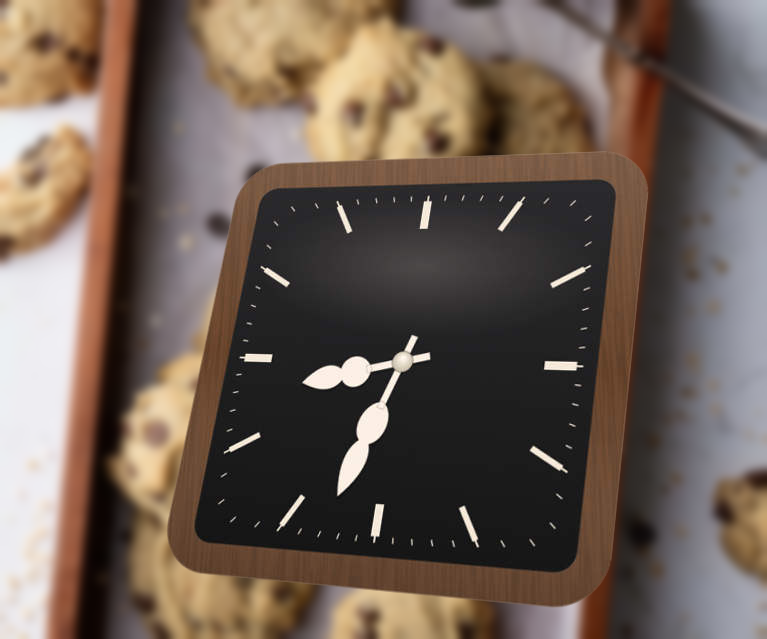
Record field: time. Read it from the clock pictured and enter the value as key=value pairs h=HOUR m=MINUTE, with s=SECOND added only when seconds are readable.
h=8 m=33
